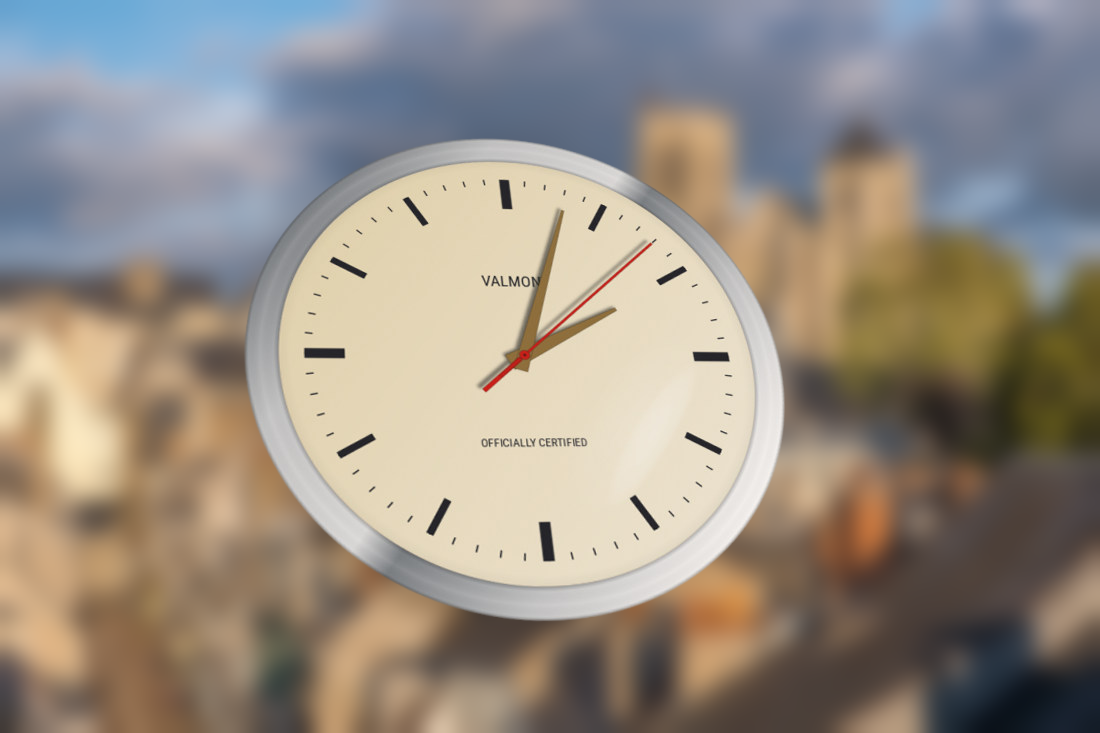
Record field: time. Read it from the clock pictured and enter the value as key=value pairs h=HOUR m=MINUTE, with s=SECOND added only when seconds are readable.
h=2 m=3 s=8
